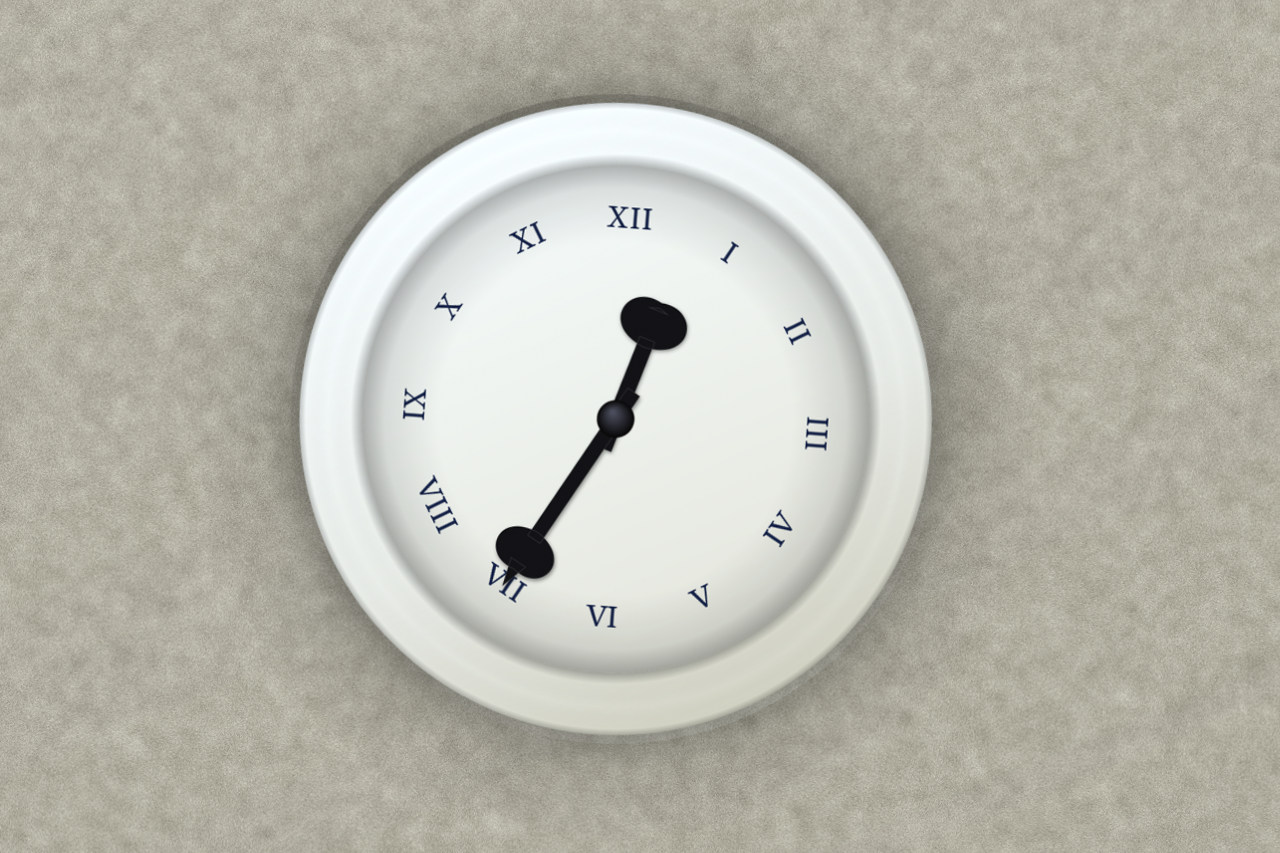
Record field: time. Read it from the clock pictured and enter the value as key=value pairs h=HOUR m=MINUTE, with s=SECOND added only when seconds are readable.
h=12 m=35
